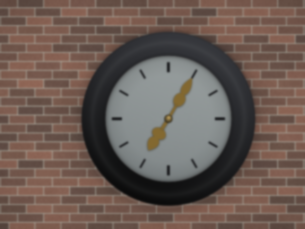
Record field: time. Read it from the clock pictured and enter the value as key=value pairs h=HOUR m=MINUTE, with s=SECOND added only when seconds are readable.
h=7 m=5
